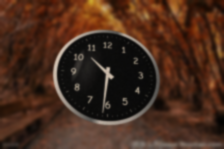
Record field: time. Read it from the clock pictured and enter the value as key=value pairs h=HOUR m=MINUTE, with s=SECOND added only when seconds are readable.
h=10 m=31
